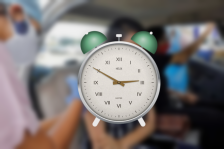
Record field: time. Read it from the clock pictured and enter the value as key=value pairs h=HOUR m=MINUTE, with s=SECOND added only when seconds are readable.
h=2 m=50
